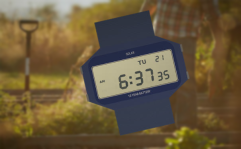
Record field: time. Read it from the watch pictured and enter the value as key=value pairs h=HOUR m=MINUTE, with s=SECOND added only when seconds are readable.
h=6 m=37 s=35
